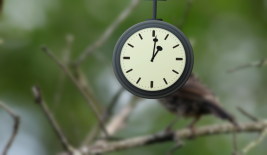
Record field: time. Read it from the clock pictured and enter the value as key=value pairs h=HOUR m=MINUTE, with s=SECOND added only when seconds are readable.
h=1 m=1
